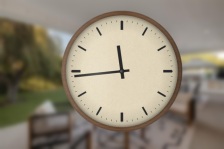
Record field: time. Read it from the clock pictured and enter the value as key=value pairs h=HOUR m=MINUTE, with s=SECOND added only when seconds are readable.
h=11 m=44
